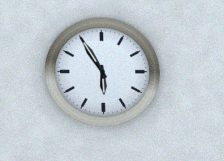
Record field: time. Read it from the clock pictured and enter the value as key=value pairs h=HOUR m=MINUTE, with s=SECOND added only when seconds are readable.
h=5 m=55
